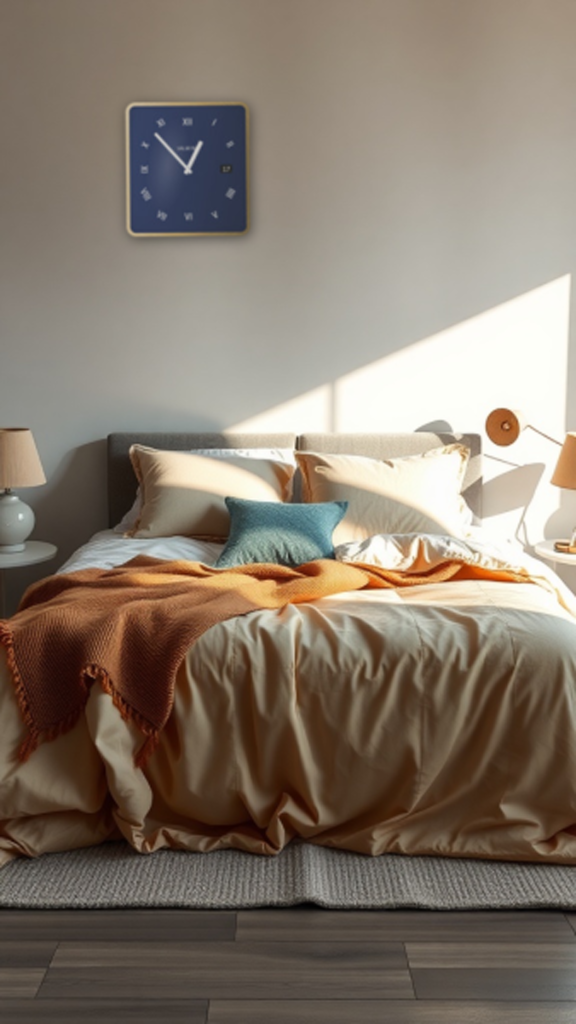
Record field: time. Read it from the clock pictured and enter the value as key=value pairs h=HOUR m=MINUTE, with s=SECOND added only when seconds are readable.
h=12 m=53
